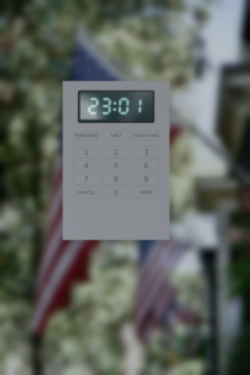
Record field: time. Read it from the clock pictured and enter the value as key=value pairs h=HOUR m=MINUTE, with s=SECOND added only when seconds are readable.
h=23 m=1
